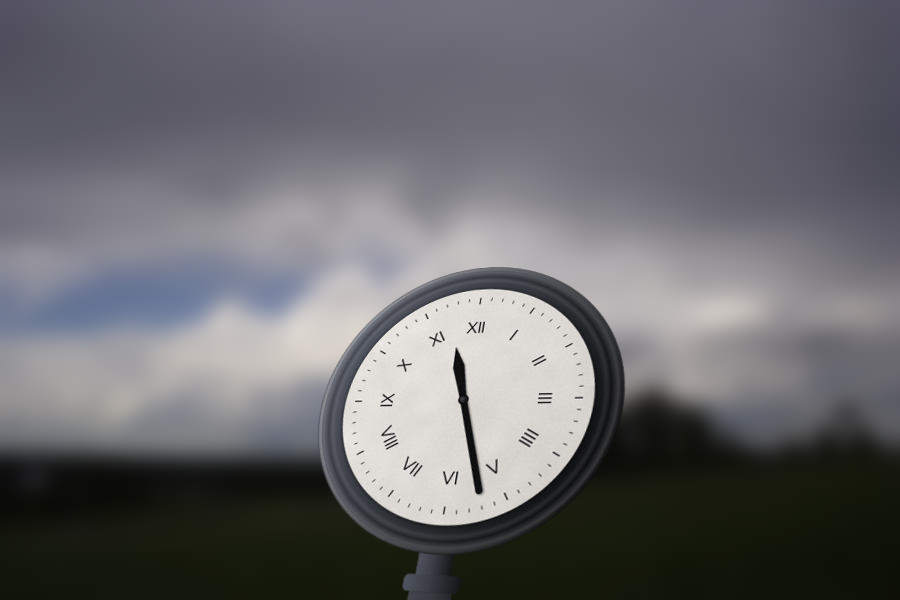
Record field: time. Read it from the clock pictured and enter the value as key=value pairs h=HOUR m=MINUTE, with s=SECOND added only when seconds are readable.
h=11 m=27
